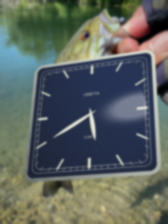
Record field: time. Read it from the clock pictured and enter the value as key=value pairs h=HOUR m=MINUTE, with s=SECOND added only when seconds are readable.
h=5 m=40
